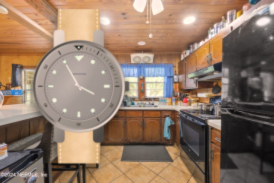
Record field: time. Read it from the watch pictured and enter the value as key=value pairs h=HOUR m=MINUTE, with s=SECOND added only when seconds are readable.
h=3 m=55
